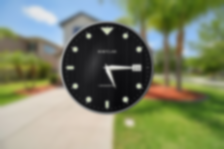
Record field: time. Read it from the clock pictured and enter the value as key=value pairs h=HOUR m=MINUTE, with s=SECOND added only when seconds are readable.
h=5 m=15
